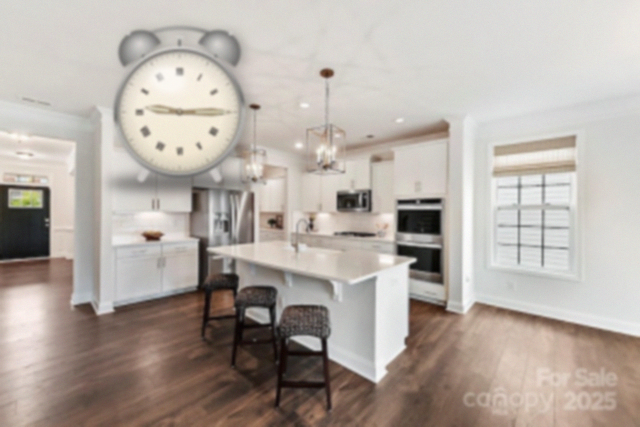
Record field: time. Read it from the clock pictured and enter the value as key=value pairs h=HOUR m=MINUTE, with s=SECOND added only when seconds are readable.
h=9 m=15
